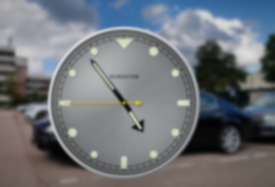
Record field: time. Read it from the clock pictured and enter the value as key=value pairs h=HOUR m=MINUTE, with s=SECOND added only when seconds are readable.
h=4 m=53 s=45
